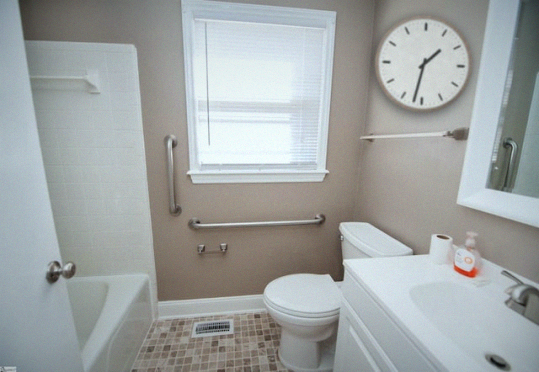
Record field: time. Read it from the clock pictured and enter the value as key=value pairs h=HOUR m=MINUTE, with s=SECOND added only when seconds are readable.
h=1 m=32
